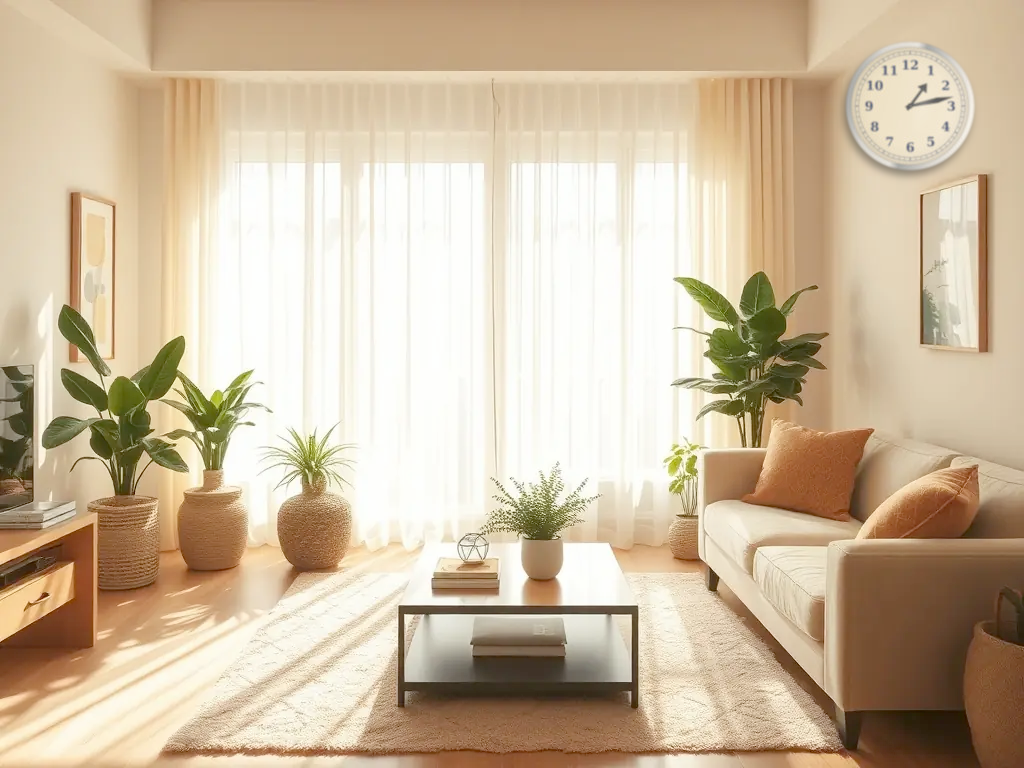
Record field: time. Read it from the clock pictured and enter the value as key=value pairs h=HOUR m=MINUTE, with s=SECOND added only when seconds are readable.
h=1 m=13
